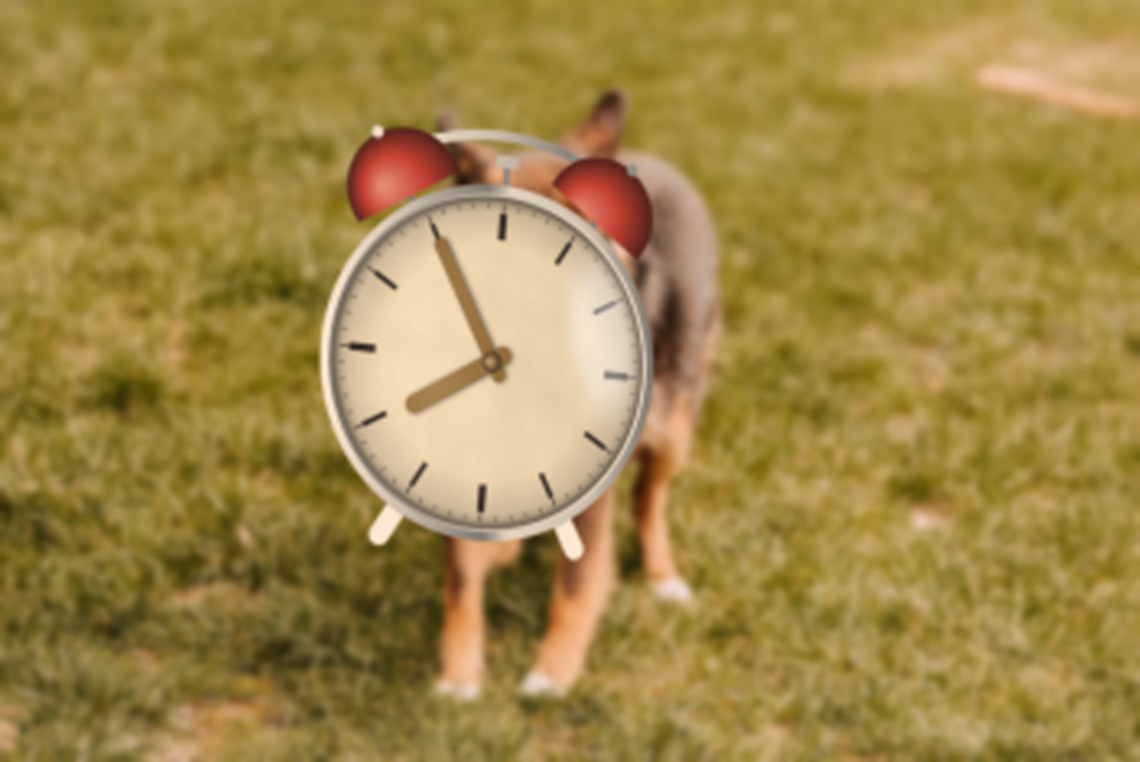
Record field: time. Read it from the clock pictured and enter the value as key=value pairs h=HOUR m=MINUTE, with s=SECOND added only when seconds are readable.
h=7 m=55
